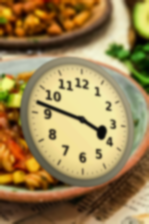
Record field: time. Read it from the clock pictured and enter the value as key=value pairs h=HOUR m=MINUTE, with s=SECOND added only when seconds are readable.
h=3 m=47
